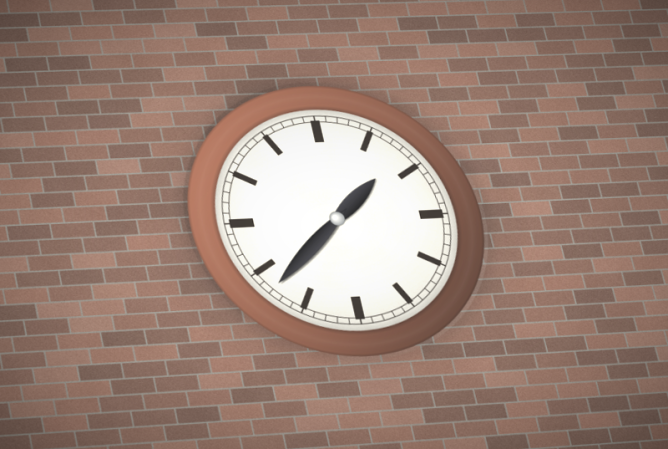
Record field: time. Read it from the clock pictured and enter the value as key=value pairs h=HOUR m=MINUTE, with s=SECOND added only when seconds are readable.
h=1 m=38
